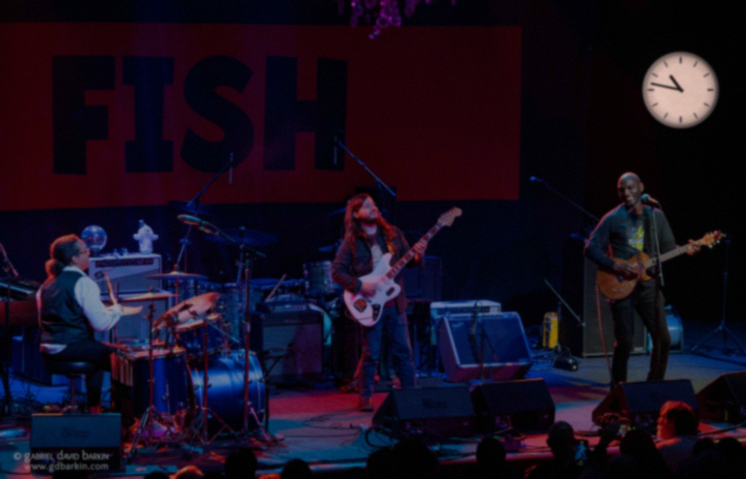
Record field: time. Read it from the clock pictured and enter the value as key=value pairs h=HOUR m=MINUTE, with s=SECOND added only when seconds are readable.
h=10 m=47
